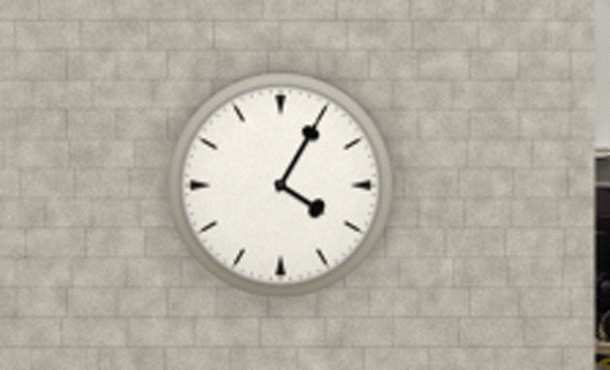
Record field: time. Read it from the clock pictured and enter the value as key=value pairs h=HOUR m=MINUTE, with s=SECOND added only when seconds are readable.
h=4 m=5
